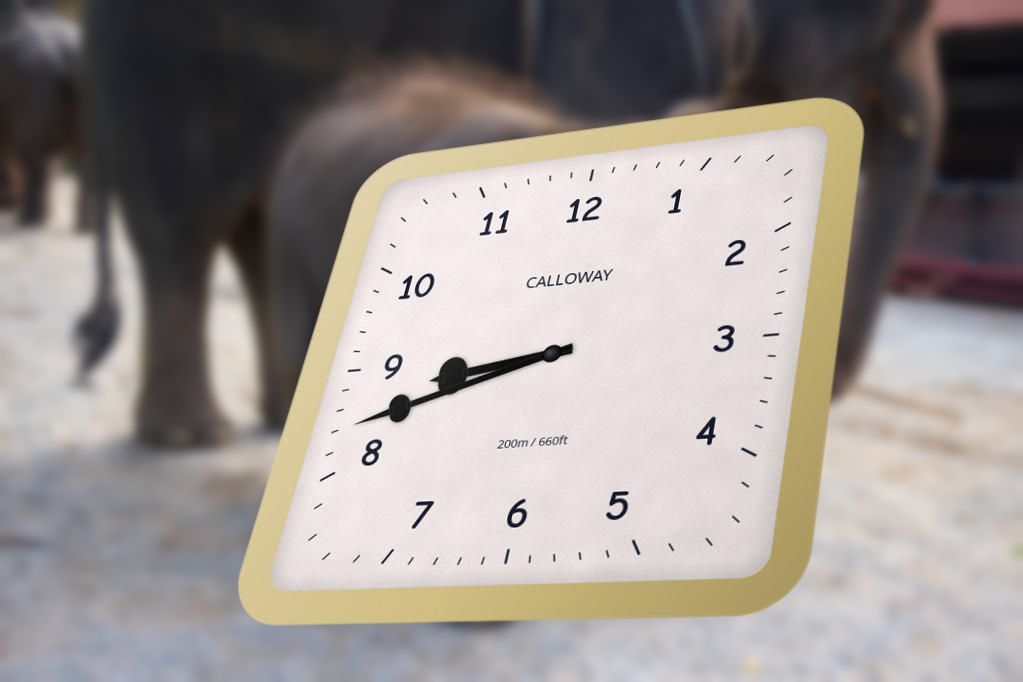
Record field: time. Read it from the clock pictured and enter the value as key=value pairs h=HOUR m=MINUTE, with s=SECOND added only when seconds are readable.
h=8 m=42
